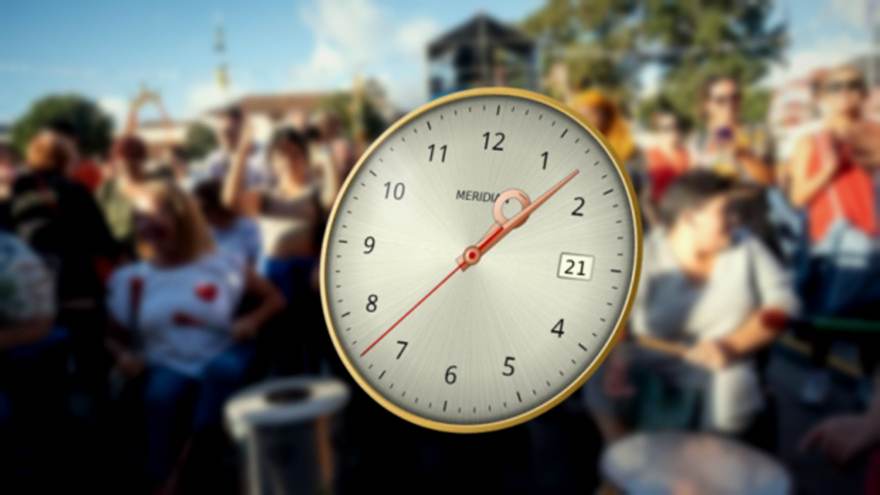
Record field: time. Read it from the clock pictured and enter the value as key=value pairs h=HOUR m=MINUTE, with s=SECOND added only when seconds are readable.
h=1 m=7 s=37
